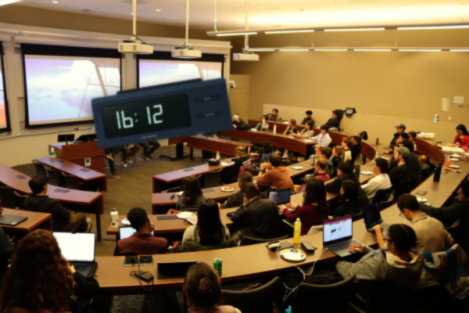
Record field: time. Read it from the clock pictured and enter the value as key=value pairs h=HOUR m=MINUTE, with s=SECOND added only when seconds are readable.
h=16 m=12
